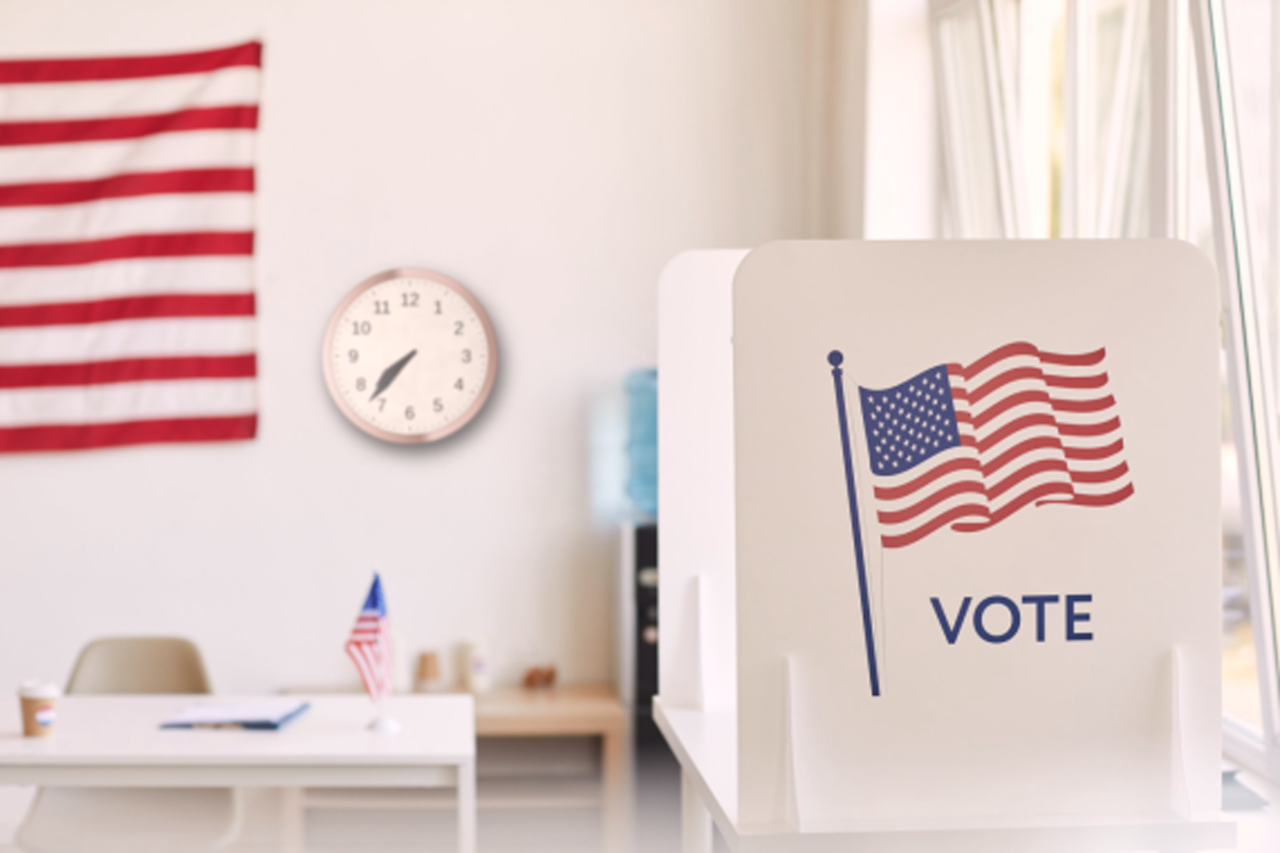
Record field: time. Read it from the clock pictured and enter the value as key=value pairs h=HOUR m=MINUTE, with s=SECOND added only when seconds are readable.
h=7 m=37
